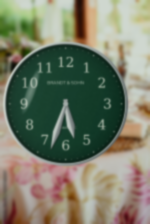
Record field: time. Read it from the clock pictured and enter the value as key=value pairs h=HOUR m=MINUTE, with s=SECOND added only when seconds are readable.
h=5 m=33
